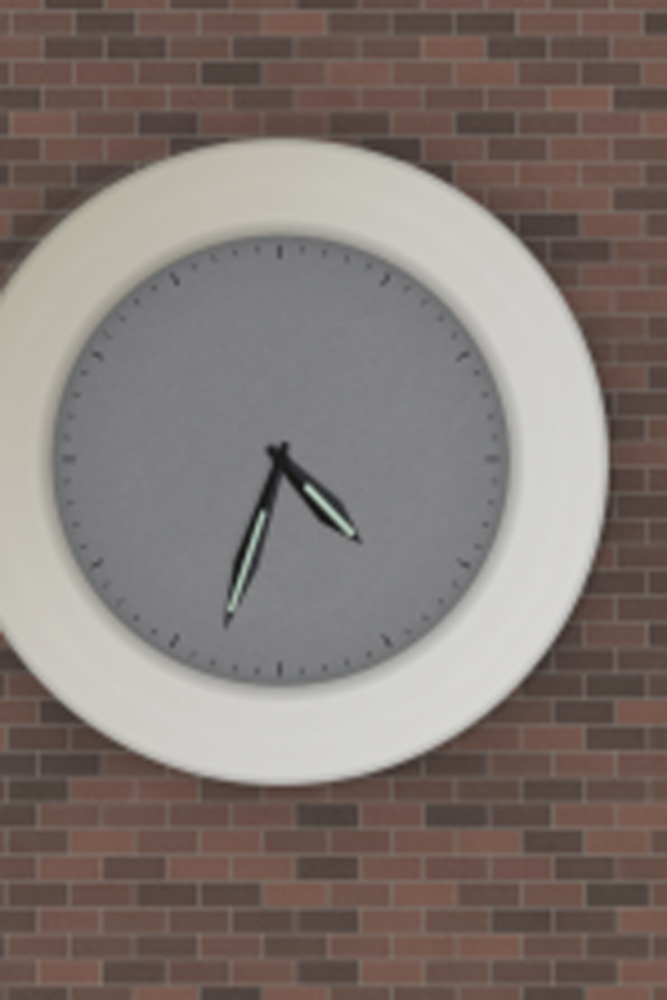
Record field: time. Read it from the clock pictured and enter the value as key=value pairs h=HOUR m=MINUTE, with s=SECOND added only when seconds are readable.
h=4 m=33
